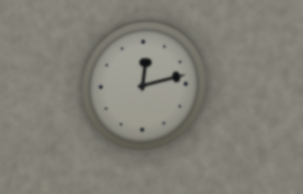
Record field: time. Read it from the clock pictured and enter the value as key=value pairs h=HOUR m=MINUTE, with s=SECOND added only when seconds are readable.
h=12 m=13
